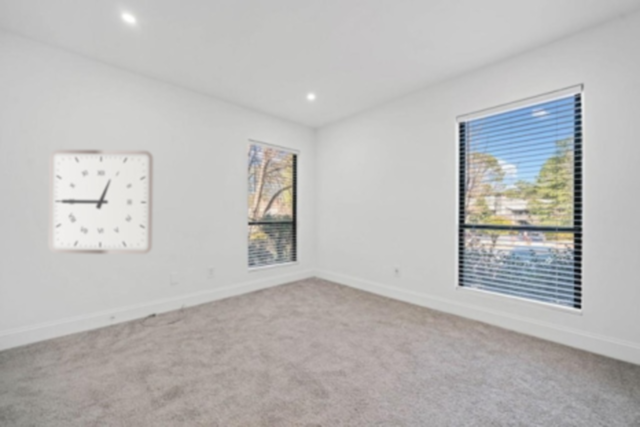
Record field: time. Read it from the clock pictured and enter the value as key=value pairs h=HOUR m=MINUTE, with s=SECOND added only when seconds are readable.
h=12 m=45
